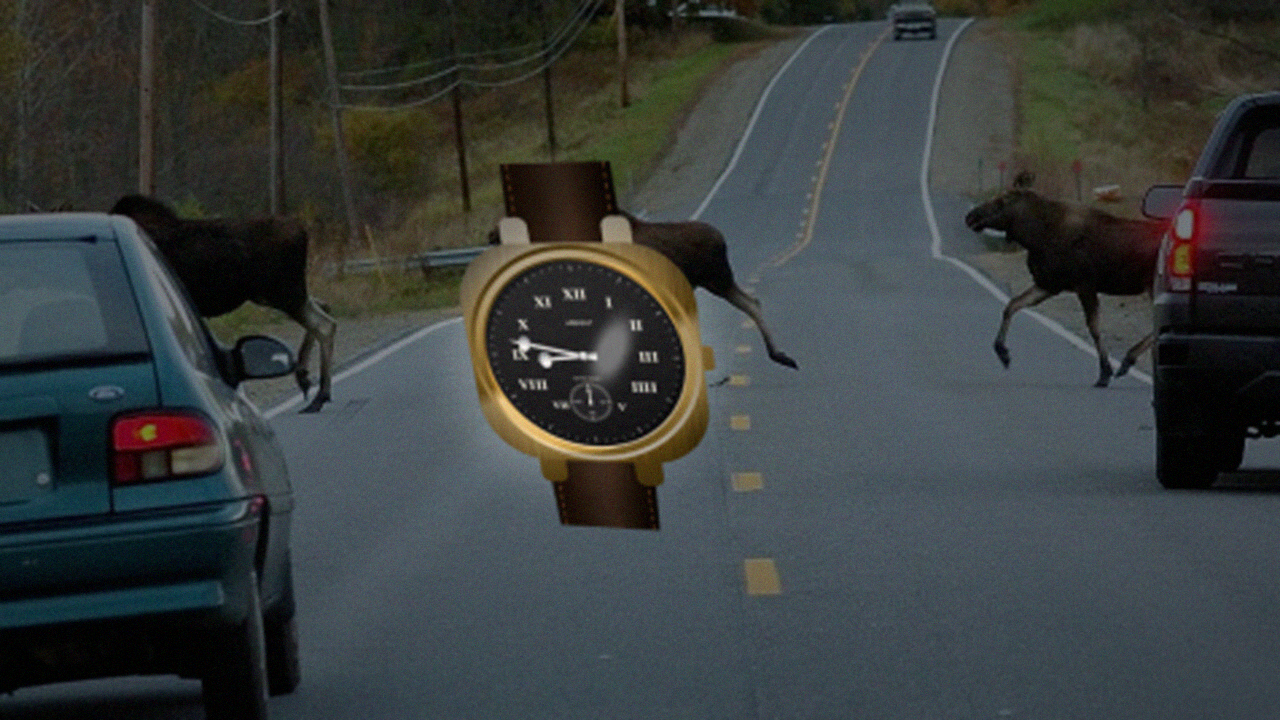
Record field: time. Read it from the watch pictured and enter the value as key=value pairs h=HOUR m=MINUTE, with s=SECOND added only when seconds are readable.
h=8 m=47
